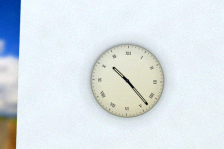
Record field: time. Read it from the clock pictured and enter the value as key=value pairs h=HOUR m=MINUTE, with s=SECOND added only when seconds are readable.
h=10 m=23
